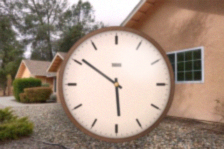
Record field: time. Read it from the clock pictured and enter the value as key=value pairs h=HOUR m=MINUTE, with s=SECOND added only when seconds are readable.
h=5 m=51
